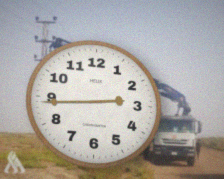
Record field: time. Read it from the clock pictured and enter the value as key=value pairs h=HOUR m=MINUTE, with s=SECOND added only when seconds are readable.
h=2 m=44
